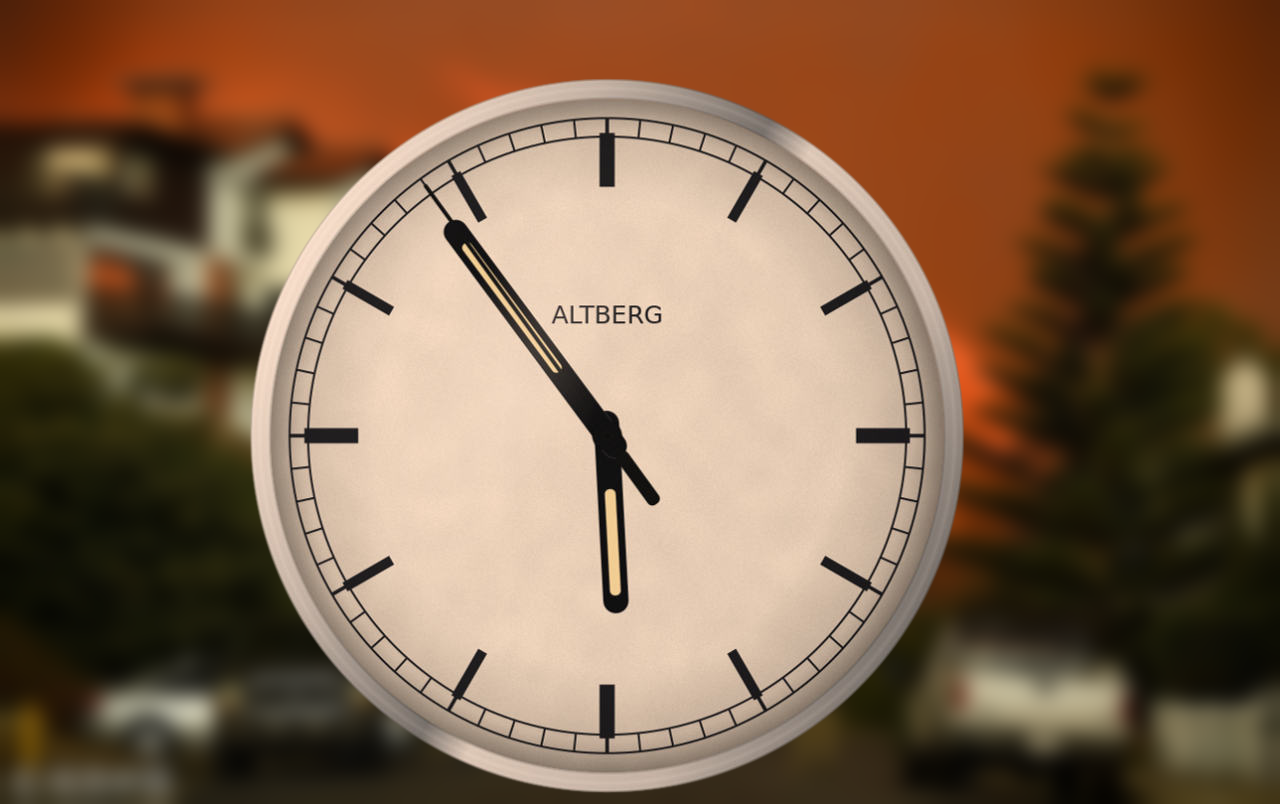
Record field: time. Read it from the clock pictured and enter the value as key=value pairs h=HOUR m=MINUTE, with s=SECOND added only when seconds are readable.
h=5 m=53 s=54
